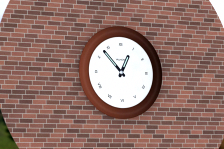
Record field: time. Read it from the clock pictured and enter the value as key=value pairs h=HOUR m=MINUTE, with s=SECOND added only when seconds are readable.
h=12 m=53
